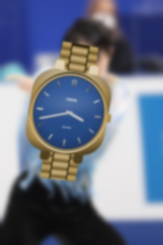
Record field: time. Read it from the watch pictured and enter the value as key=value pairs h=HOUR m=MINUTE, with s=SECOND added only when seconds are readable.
h=3 m=42
